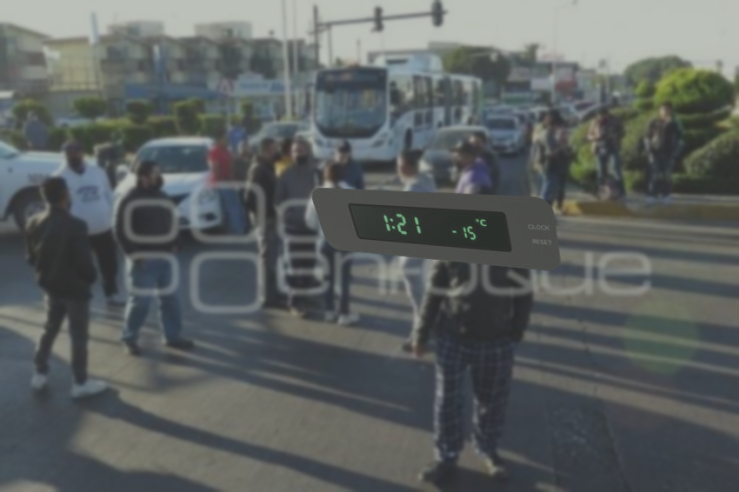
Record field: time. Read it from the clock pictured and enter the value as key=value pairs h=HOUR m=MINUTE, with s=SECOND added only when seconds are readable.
h=1 m=21
